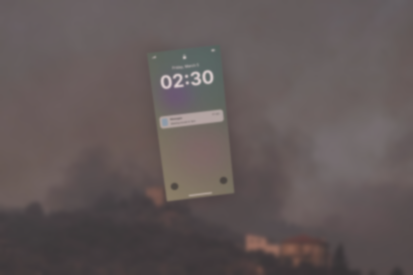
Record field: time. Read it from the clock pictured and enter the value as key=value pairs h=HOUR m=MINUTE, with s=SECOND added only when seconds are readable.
h=2 m=30
